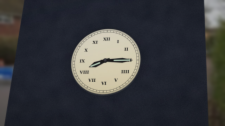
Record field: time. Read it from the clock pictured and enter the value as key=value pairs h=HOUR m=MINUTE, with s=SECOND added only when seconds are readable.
h=8 m=15
